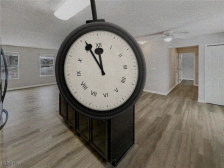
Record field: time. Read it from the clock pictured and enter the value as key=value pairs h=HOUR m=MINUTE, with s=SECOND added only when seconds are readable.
h=11 m=56
